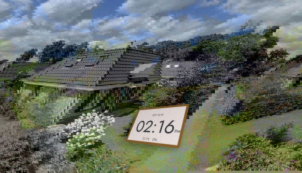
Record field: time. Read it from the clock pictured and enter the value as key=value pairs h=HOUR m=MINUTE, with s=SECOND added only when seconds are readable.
h=2 m=16
